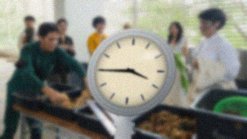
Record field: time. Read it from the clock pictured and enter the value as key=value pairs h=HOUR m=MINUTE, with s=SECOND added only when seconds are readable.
h=3 m=45
